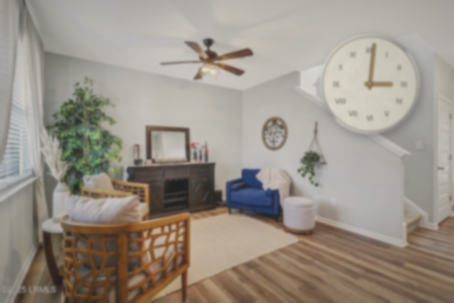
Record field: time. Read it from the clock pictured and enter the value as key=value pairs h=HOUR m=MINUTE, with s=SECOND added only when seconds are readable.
h=3 m=1
